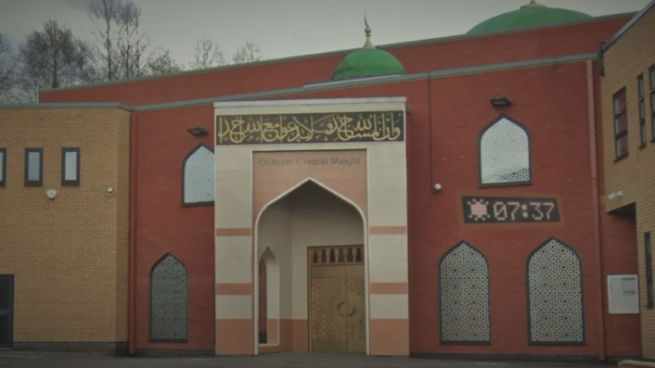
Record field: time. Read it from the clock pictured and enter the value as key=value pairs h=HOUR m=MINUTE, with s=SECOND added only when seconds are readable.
h=7 m=37
